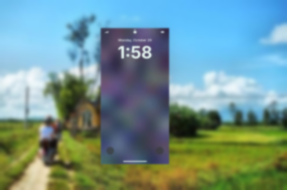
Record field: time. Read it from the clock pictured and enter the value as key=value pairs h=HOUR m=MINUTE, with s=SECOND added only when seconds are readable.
h=1 m=58
